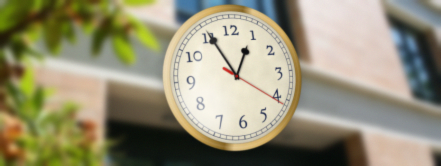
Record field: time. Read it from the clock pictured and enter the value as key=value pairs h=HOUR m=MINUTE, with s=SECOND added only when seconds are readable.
h=12 m=55 s=21
